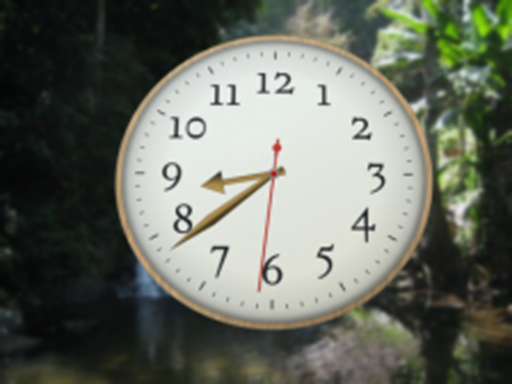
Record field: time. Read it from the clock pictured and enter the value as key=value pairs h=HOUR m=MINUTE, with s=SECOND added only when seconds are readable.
h=8 m=38 s=31
